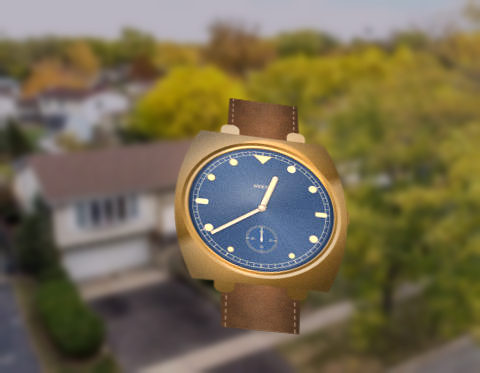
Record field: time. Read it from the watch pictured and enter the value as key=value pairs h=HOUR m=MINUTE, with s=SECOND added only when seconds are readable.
h=12 m=39
